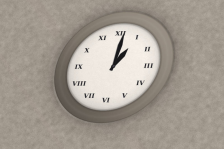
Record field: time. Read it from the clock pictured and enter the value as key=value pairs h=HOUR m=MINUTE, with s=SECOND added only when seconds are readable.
h=1 m=1
